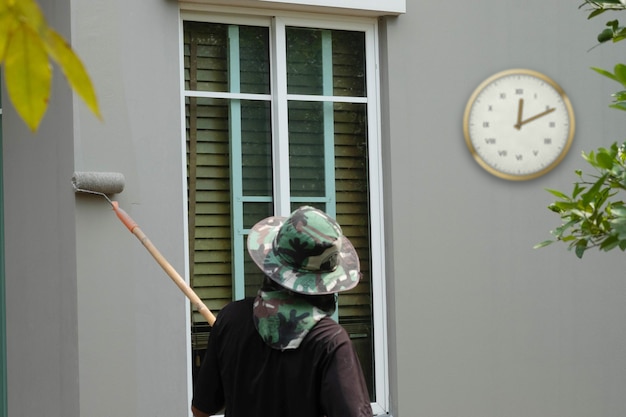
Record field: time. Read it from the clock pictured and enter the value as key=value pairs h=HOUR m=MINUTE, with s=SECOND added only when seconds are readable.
h=12 m=11
